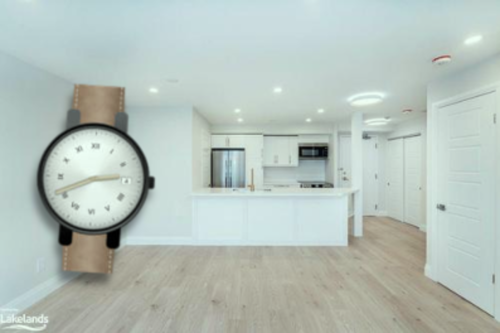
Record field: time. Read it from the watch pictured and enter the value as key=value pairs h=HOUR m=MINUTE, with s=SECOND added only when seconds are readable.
h=2 m=41
